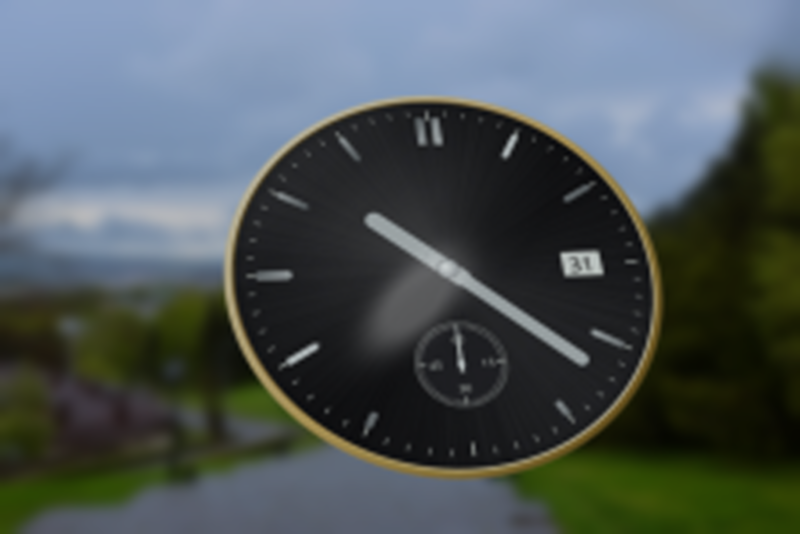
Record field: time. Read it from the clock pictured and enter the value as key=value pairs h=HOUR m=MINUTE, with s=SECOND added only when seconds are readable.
h=10 m=22
